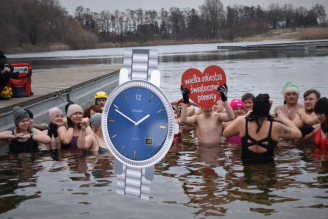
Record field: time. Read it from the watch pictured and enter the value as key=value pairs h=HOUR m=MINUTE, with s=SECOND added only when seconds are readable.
h=1 m=49
